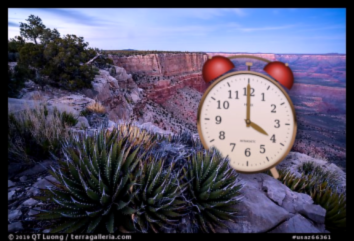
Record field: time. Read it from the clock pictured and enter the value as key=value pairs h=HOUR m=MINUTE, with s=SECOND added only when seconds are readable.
h=4 m=0
